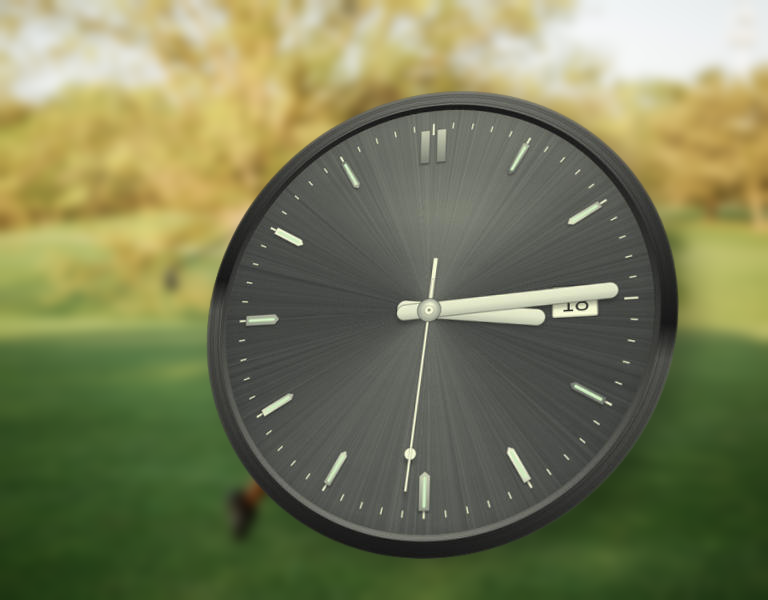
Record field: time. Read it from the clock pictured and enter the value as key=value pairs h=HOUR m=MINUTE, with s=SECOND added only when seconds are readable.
h=3 m=14 s=31
